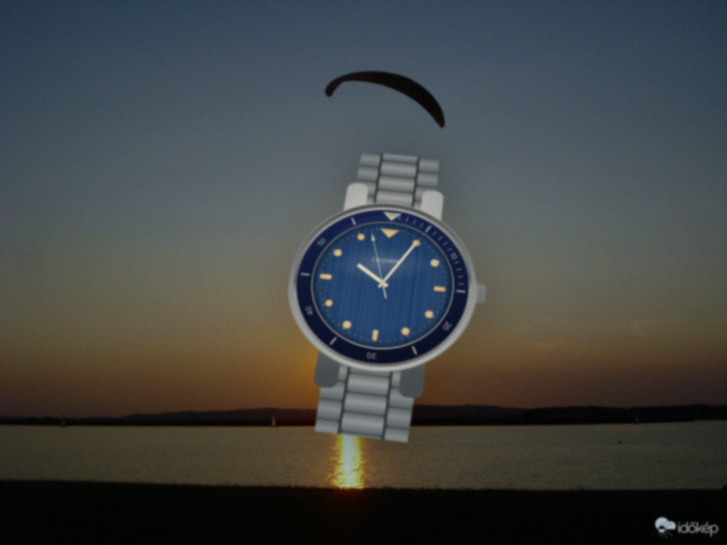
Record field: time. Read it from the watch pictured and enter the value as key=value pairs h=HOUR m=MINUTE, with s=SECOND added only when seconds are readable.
h=10 m=4 s=57
